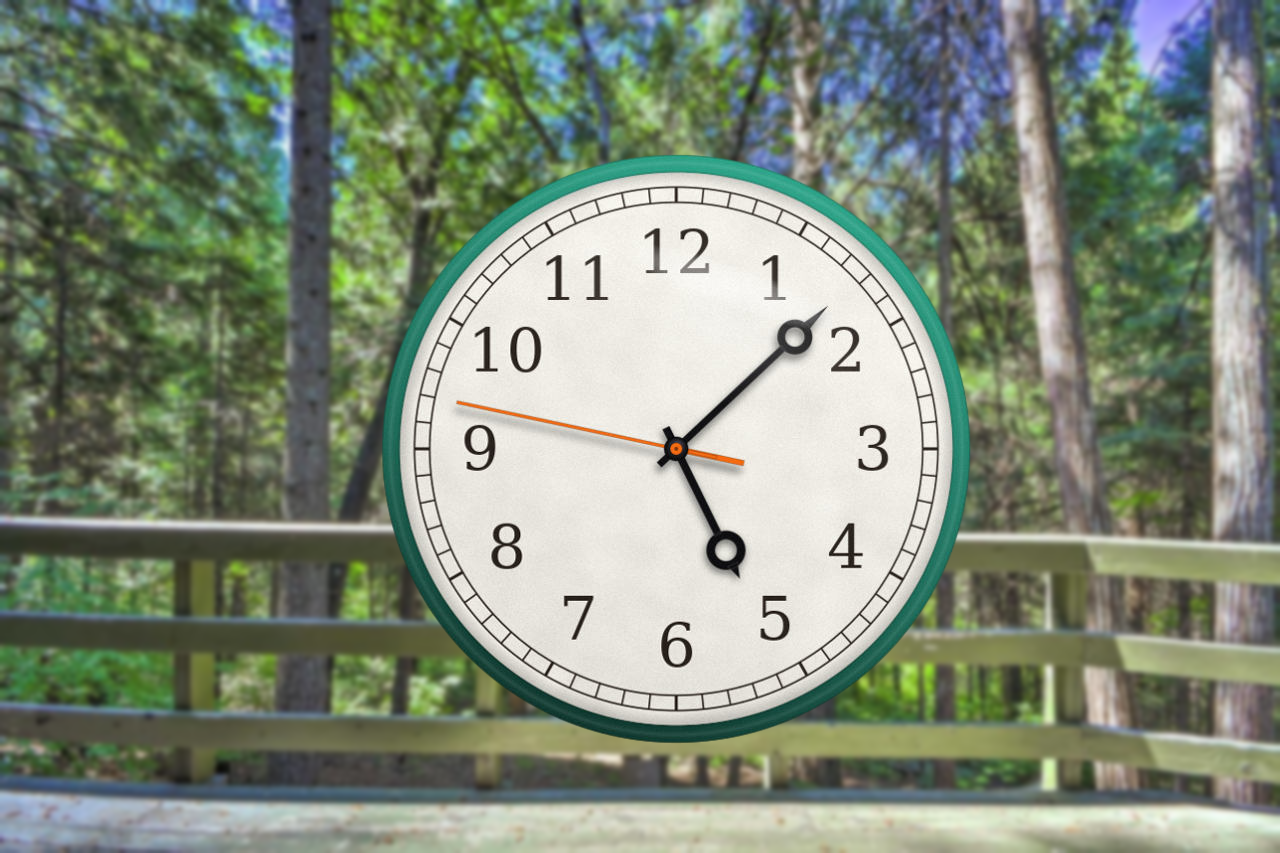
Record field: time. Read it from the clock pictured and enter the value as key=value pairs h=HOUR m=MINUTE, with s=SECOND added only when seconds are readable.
h=5 m=7 s=47
